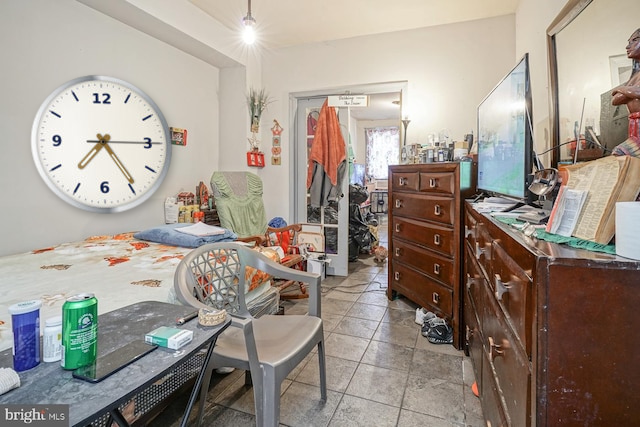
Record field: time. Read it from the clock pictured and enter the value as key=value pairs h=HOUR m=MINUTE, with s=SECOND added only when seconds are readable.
h=7 m=24 s=15
